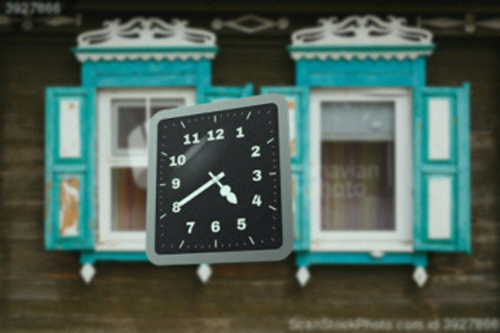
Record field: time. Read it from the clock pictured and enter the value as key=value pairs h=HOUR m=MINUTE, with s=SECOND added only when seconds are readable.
h=4 m=40
